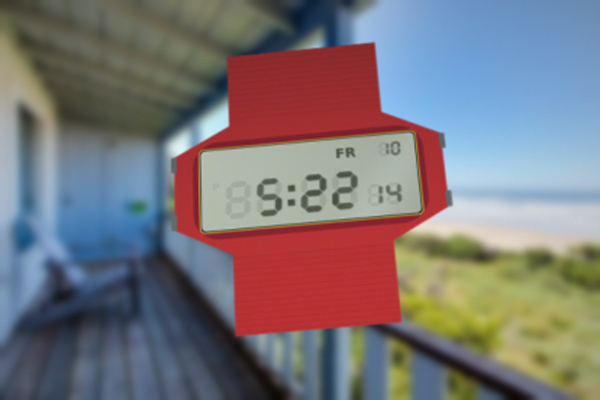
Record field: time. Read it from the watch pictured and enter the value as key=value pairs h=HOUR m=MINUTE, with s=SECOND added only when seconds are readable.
h=5 m=22 s=14
